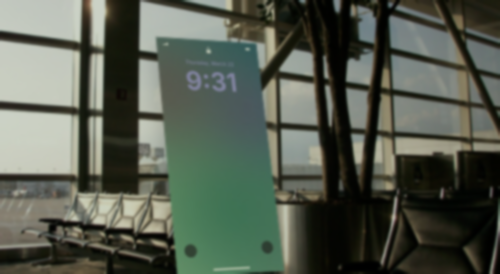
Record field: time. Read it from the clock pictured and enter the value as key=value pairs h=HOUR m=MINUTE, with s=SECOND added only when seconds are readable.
h=9 m=31
